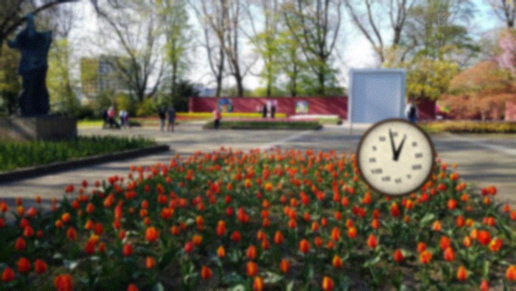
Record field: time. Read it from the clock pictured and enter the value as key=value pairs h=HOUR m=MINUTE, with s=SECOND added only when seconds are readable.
h=12 m=59
